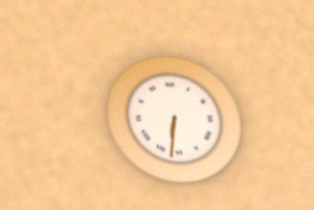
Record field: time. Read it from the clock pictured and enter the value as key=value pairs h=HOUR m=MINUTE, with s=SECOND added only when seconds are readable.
h=6 m=32
